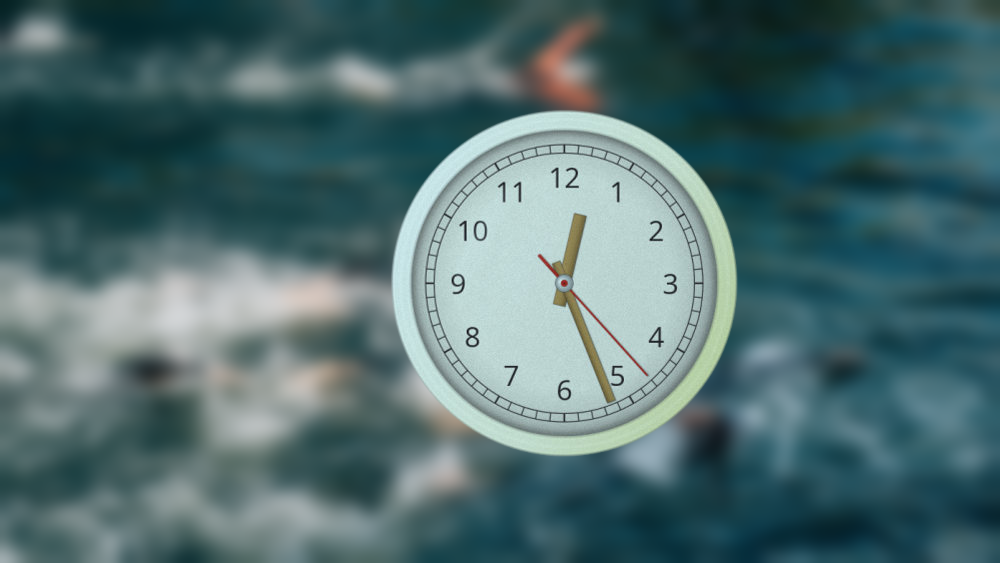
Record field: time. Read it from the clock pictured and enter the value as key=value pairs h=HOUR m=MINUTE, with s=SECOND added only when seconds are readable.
h=12 m=26 s=23
